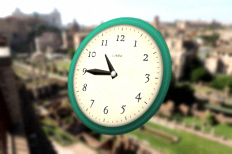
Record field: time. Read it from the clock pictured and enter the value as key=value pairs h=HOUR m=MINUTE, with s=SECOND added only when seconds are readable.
h=10 m=45
